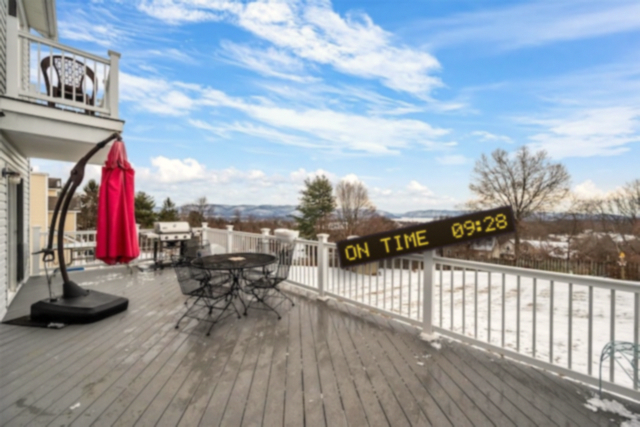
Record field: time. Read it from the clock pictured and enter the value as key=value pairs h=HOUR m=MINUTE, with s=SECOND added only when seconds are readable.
h=9 m=28
